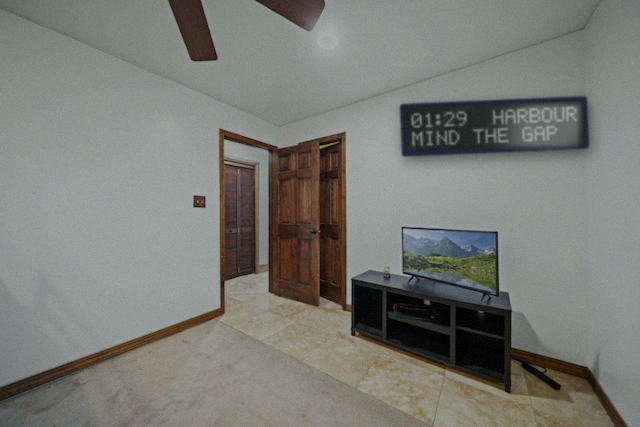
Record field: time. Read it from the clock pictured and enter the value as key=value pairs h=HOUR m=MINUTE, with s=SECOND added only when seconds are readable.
h=1 m=29
